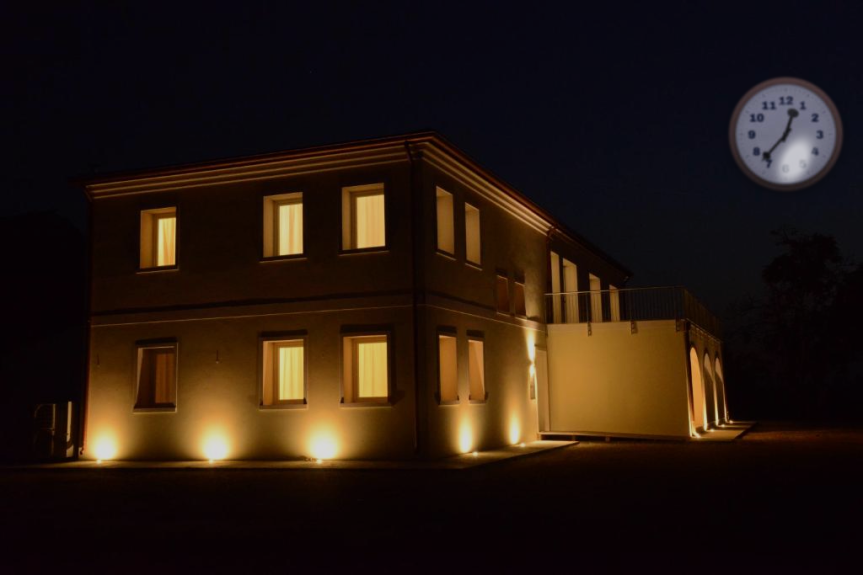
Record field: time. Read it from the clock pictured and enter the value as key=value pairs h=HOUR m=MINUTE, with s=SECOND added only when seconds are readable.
h=12 m=37
